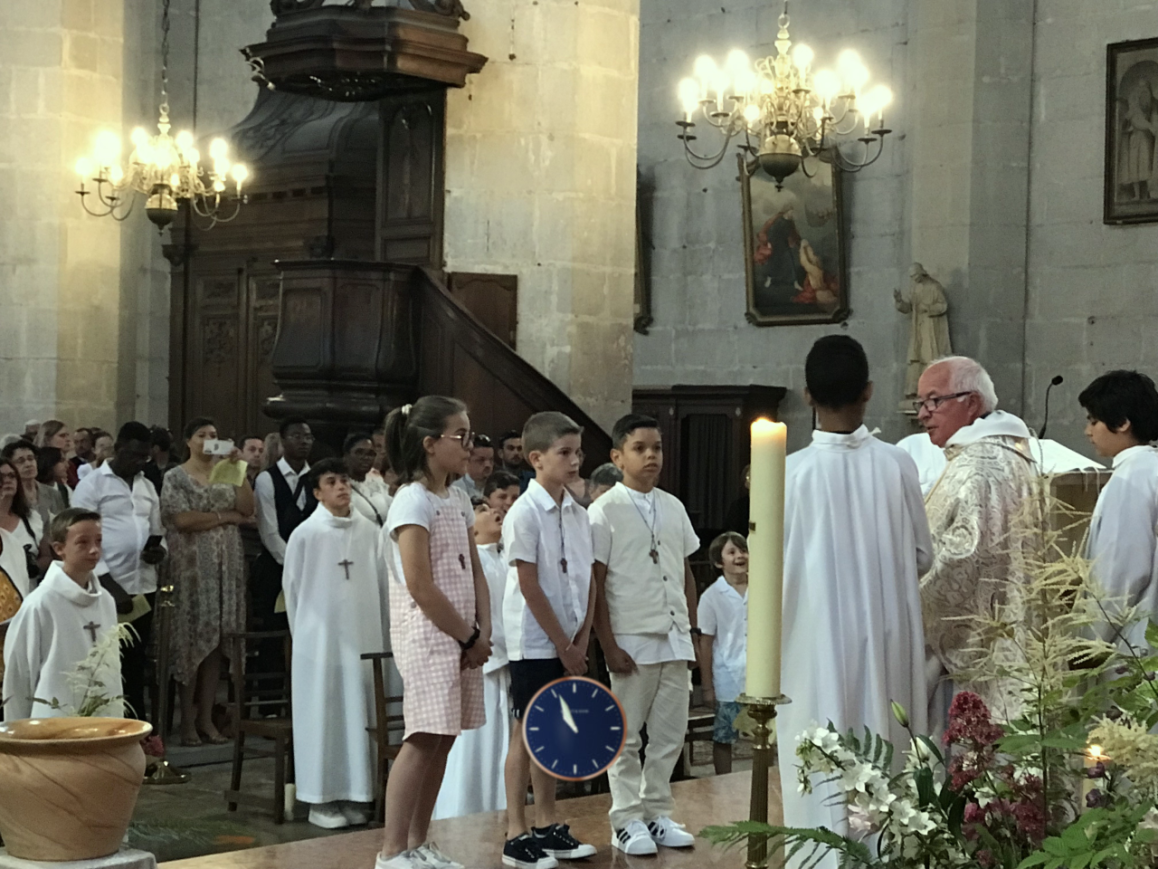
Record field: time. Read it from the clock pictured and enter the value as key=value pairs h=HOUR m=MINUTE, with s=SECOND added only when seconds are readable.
h=10 m=56
